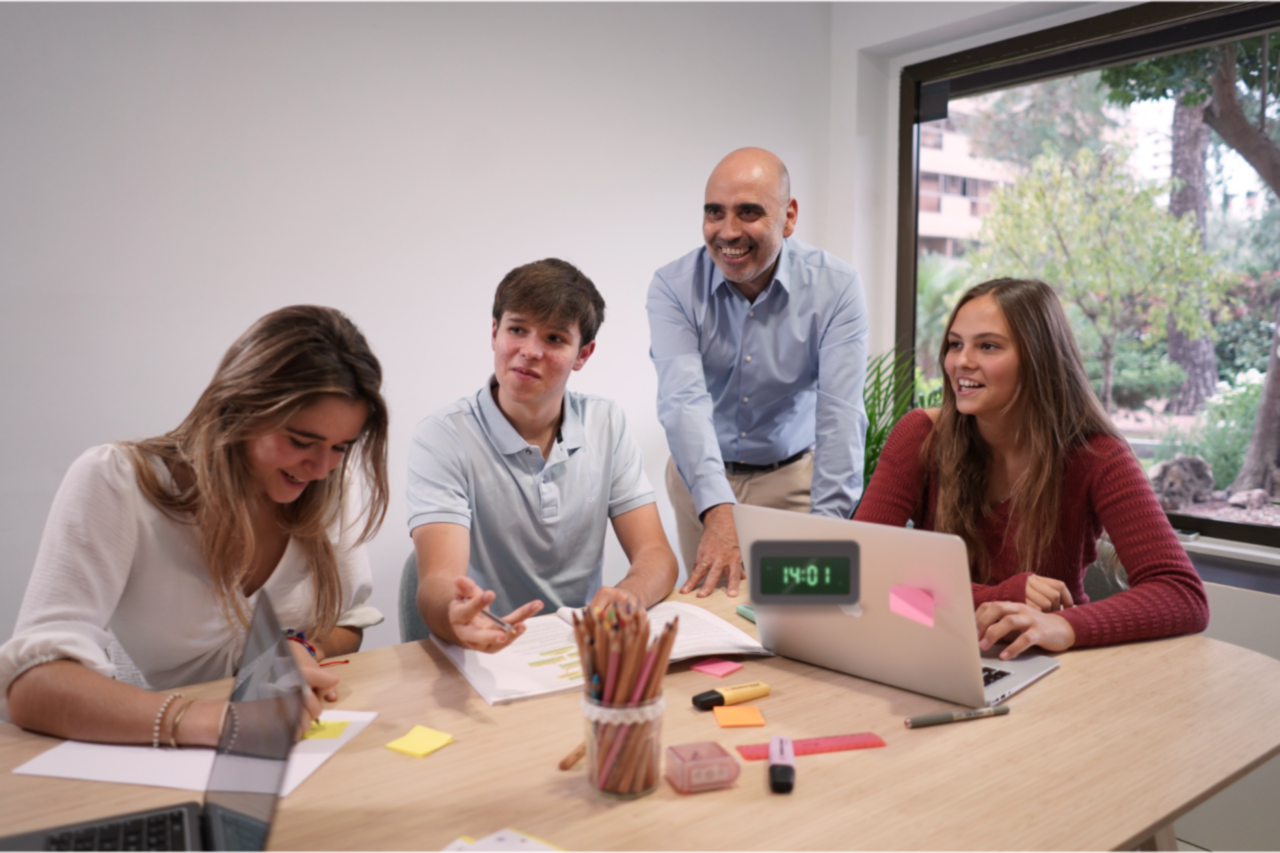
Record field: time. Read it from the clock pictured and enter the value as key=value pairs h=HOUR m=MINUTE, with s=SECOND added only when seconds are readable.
h=14 m=1
